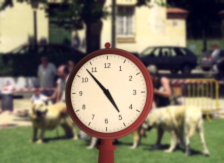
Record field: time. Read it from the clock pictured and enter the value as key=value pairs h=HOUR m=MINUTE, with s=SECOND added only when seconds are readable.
h=4 m=53
